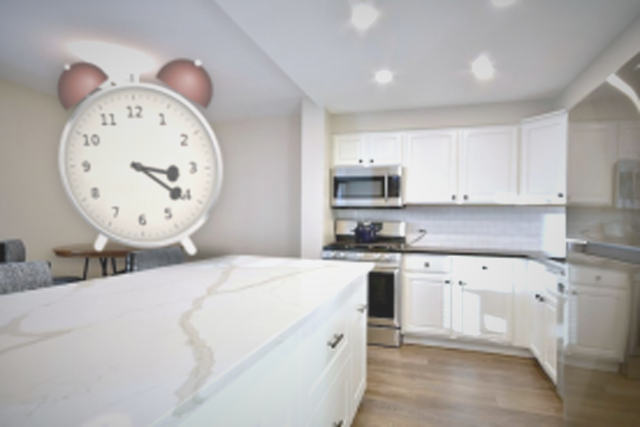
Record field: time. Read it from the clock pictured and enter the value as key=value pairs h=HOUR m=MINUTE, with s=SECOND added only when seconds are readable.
h=3 m=21
